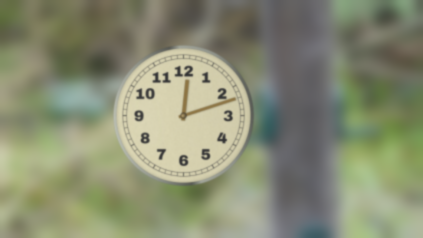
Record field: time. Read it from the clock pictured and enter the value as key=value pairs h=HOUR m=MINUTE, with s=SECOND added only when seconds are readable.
h=12 m=12
